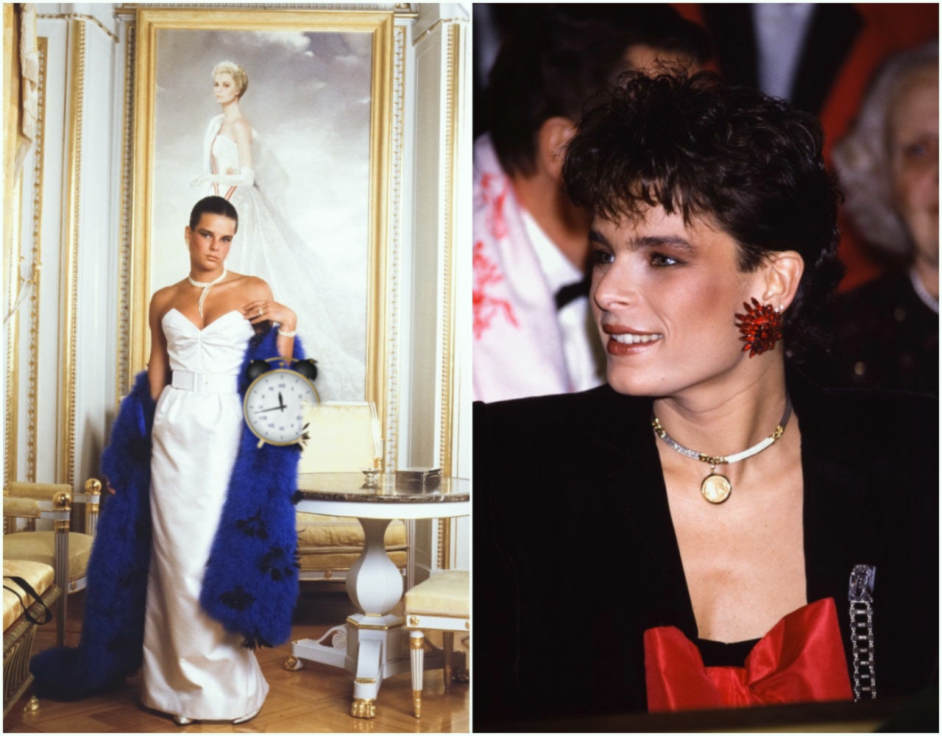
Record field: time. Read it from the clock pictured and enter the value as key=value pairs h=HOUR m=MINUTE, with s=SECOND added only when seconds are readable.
h=11 m=43
